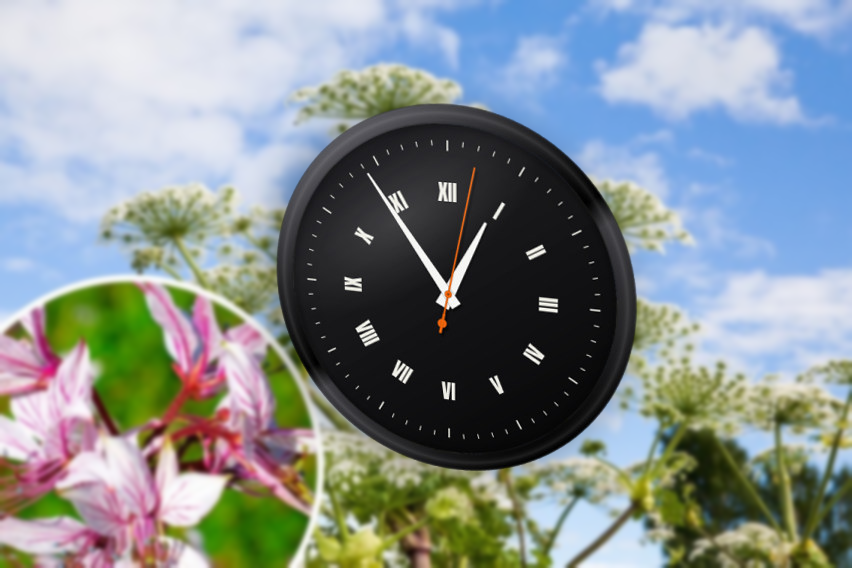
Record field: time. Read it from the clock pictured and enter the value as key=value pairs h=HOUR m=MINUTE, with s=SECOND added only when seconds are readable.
h=12 m=54 s=2
